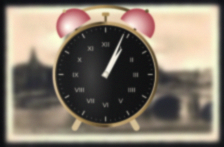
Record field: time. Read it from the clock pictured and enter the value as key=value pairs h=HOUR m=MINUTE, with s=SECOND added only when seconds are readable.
h=1 m=4
